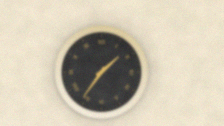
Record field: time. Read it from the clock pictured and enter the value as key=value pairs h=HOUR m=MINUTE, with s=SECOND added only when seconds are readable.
h=1 m=36
